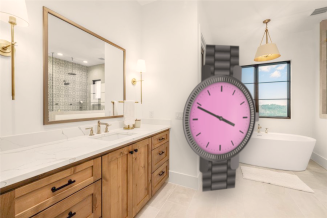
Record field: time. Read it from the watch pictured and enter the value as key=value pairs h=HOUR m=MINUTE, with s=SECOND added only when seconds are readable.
h=3 m=49
